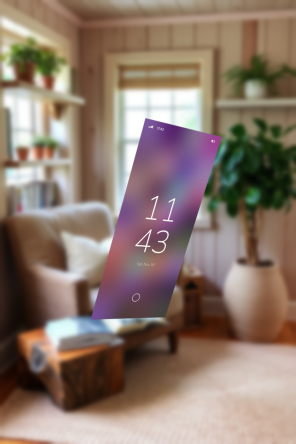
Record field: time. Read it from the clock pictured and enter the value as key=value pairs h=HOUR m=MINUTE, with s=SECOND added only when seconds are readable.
h=11 m=43
